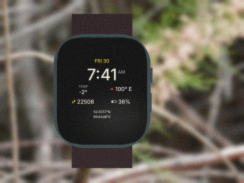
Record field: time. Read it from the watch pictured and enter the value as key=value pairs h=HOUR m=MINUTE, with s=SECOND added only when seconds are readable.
h=7 m=41
